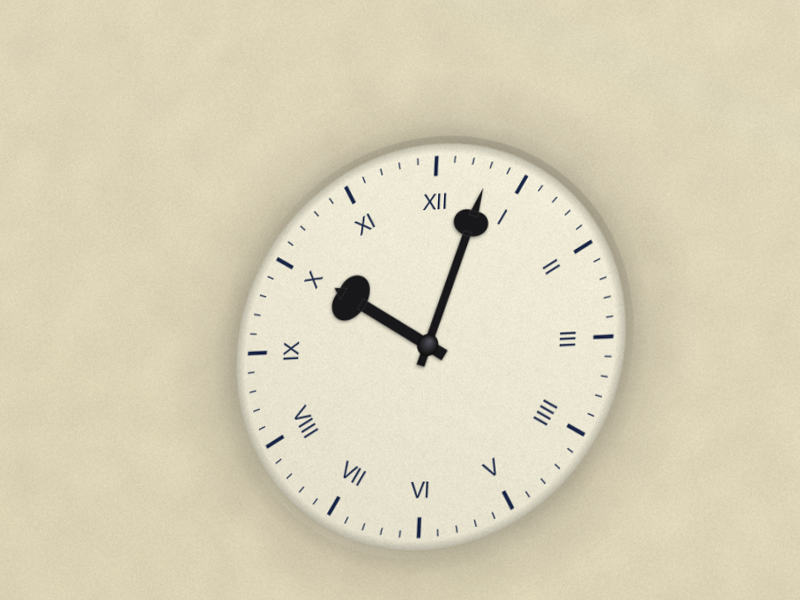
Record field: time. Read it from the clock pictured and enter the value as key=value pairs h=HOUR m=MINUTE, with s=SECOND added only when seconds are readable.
h=10 m=3
